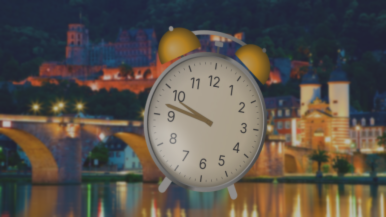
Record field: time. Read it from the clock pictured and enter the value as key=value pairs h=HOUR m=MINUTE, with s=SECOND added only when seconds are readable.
h=9 m=47
